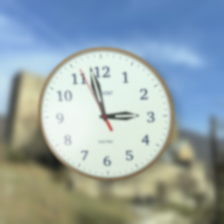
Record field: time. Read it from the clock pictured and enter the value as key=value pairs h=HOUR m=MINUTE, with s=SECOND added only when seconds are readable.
h=2 m=57 s=56
